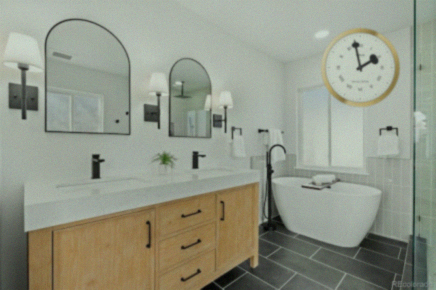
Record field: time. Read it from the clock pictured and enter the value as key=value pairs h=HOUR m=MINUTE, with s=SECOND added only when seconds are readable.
h=1 m=58
